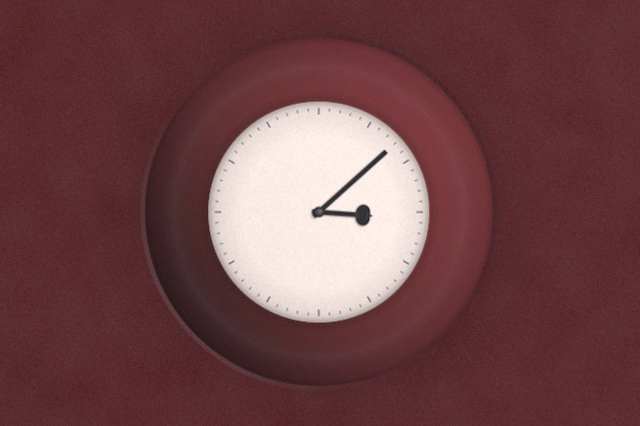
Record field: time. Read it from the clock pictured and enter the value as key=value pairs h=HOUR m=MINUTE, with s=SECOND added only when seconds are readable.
h=3 m=8
